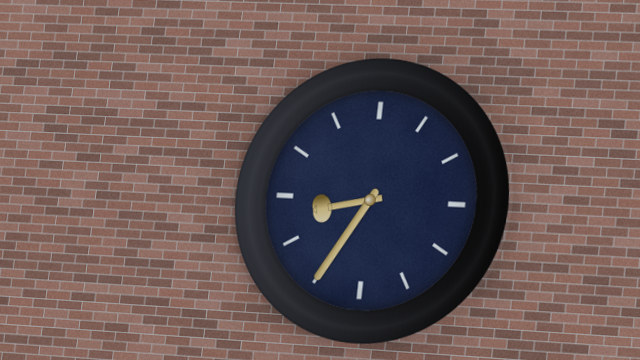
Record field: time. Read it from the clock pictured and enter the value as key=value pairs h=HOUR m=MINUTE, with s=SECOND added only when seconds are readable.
h=8 m=35
